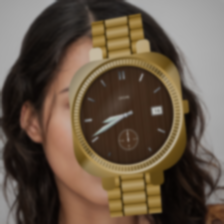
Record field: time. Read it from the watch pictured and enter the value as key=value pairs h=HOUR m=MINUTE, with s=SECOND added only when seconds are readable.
h=8 m=41
